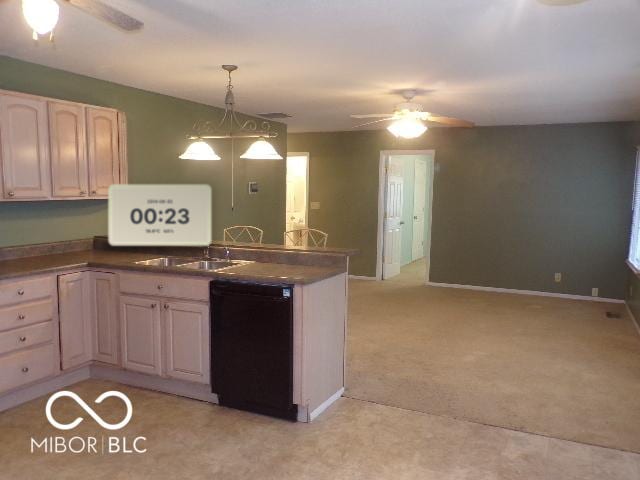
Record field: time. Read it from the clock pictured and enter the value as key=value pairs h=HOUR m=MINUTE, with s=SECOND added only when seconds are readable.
h=0 m=23
